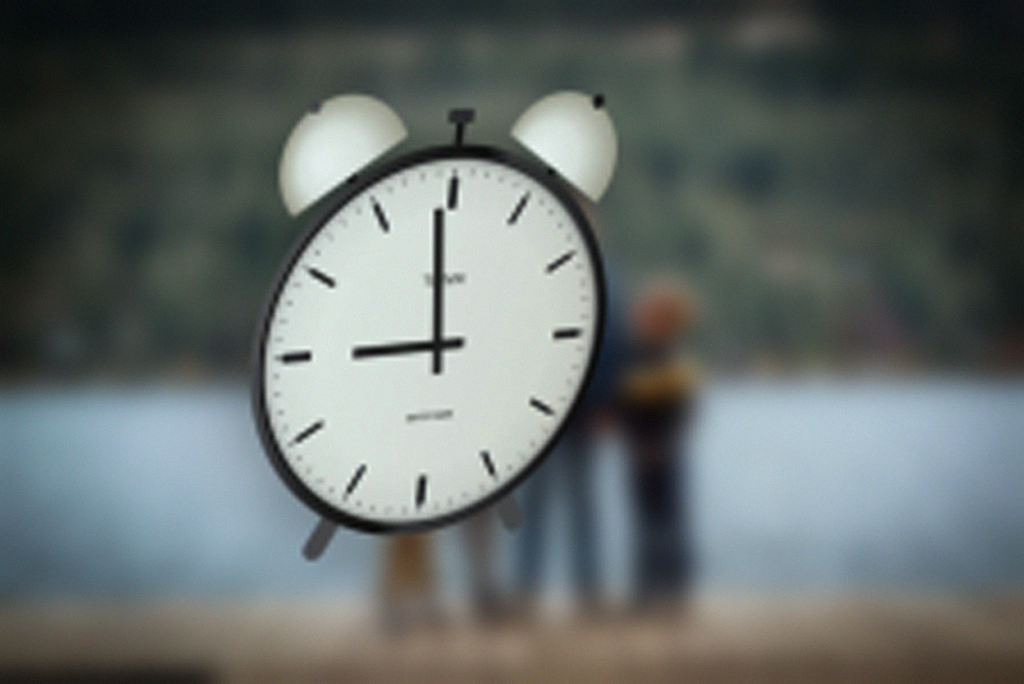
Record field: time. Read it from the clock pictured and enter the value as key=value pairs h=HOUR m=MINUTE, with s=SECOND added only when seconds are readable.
h=8 m=59
